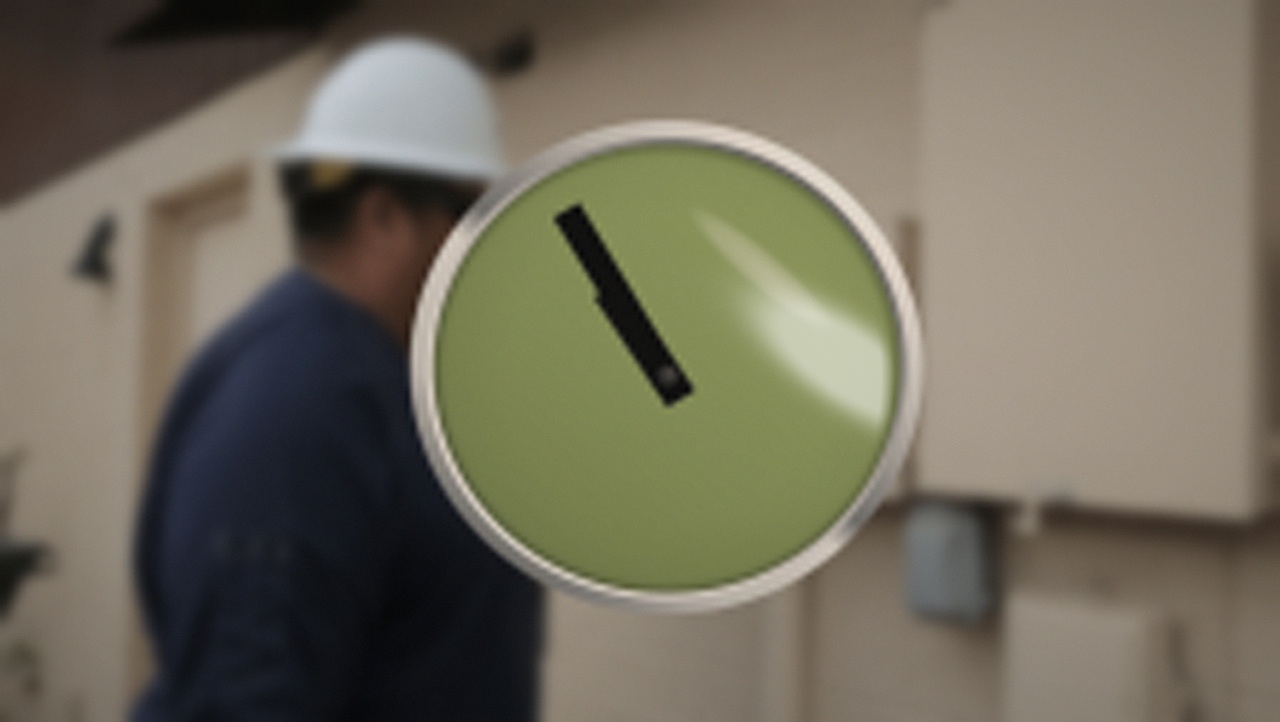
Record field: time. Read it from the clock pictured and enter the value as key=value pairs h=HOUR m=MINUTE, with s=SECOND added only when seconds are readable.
h=10 m=55
